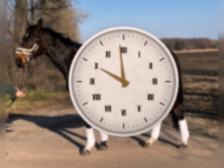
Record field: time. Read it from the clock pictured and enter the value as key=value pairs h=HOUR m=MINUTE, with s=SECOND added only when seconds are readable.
h=9 m=59
